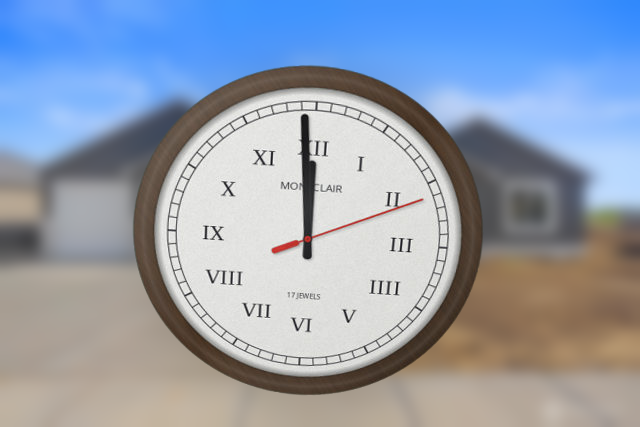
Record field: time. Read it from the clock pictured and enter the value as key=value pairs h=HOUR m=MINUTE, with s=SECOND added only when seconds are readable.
h=11 m=59 s=11
